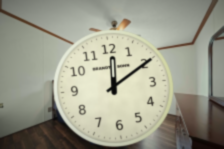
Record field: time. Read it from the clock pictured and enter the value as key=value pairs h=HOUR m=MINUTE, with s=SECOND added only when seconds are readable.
h=12 m=10
